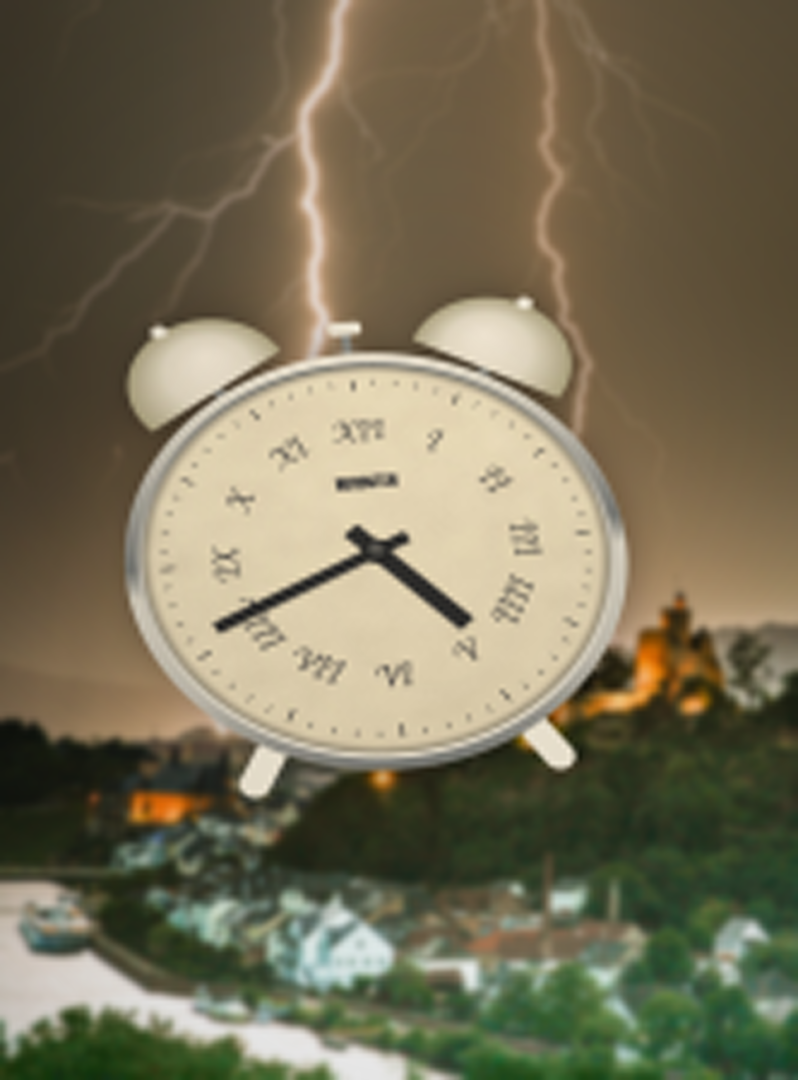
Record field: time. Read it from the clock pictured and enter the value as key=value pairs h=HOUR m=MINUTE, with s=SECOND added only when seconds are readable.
h=4 m=41
